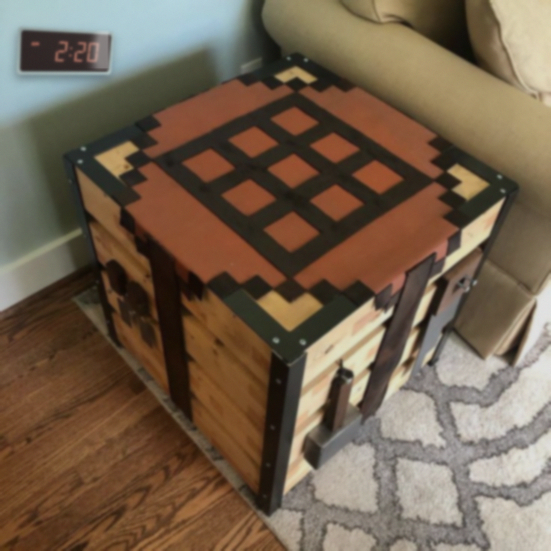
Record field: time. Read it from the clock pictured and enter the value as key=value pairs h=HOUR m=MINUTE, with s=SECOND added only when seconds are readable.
h=2 m=20
